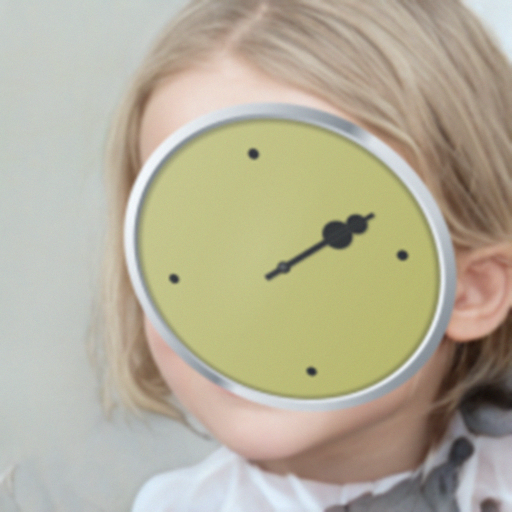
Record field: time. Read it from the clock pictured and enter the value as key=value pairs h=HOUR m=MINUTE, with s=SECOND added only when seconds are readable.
h=2 m=11
